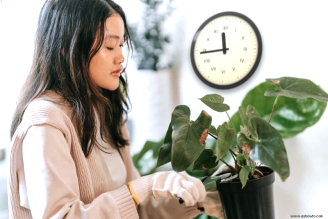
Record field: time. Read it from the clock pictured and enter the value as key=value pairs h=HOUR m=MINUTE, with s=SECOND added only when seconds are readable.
h=11 m=44
